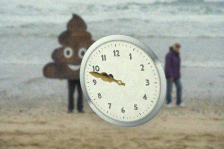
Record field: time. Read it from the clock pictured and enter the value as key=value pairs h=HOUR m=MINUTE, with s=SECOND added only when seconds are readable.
h=9 m=48
